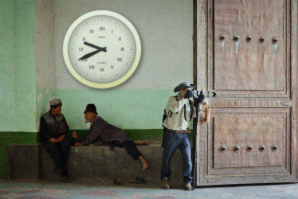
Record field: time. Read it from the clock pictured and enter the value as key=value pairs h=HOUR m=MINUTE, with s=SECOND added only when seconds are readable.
h=9 m=41
